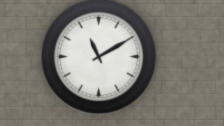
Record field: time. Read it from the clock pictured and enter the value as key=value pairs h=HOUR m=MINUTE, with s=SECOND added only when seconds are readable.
h=11 m=10
